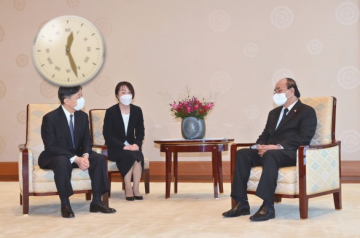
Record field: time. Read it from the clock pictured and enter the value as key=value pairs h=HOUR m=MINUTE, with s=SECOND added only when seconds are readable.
h=12 m=27
